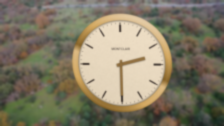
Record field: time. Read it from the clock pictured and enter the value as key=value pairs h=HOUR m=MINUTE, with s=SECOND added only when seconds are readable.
h=2 m=30
